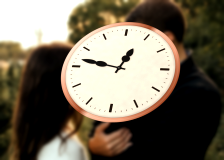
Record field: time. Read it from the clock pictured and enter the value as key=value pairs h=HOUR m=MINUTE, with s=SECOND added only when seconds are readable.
h=12 m=47
